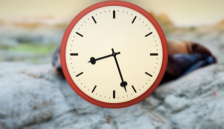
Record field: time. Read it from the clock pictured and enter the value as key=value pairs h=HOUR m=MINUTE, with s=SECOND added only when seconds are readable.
h=8 m=27
